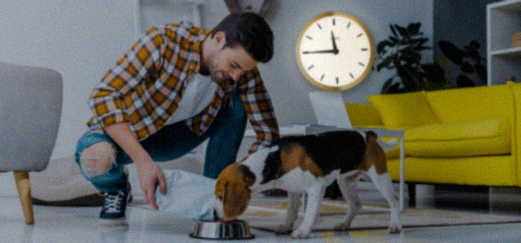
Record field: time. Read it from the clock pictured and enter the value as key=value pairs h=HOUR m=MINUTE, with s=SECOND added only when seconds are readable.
h=11 m=45
